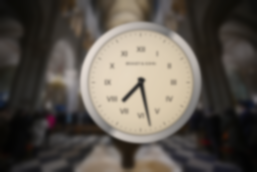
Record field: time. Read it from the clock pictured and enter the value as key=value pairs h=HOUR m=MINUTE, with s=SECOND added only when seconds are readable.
h=7 m=28
